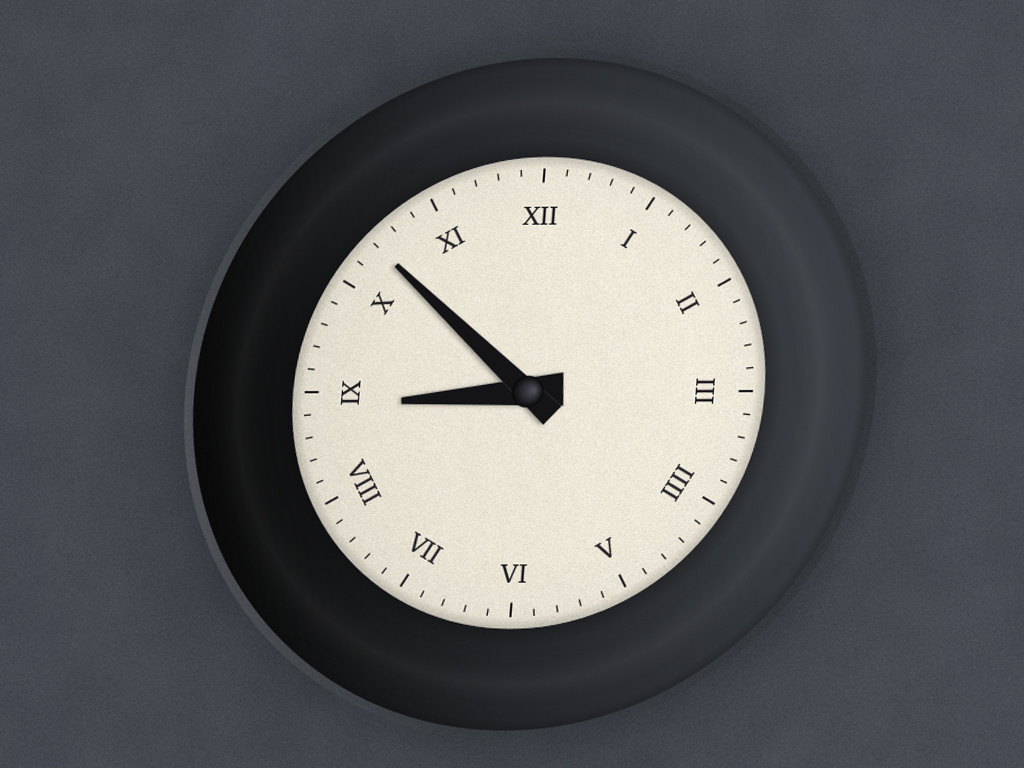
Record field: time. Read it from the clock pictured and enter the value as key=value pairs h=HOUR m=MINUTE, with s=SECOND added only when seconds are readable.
h=8 m=52
